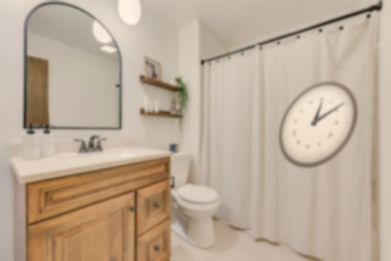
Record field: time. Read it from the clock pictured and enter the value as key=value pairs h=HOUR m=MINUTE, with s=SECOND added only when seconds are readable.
h=12 m=9
